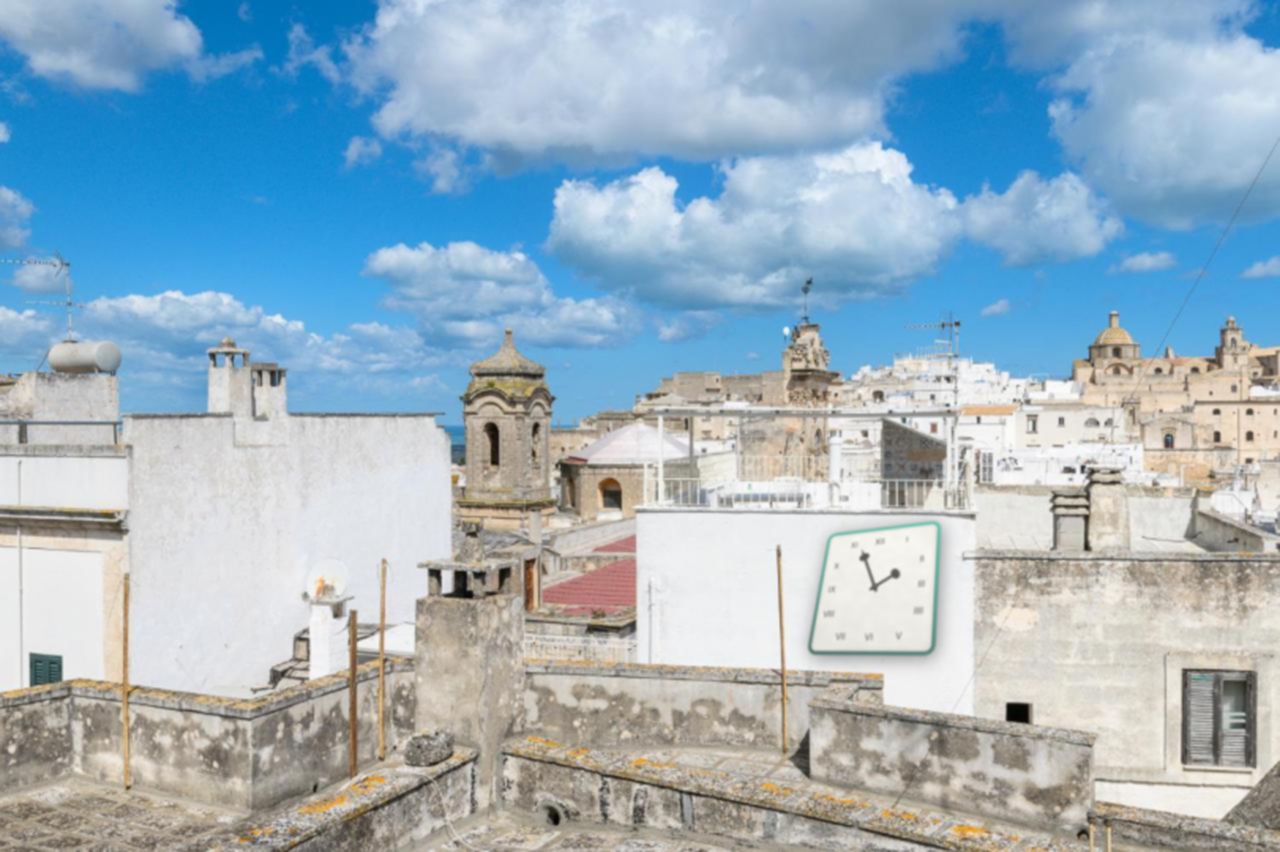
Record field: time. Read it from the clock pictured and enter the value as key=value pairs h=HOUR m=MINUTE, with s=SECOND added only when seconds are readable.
h=1 m=56
